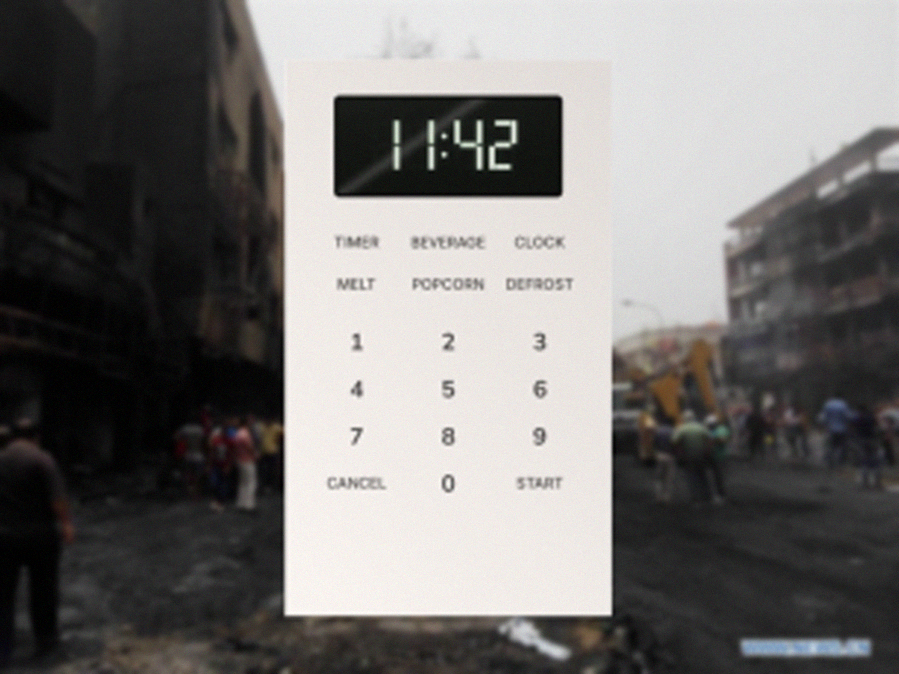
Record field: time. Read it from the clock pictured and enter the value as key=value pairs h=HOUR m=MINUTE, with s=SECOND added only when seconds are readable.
h=11 m=42
